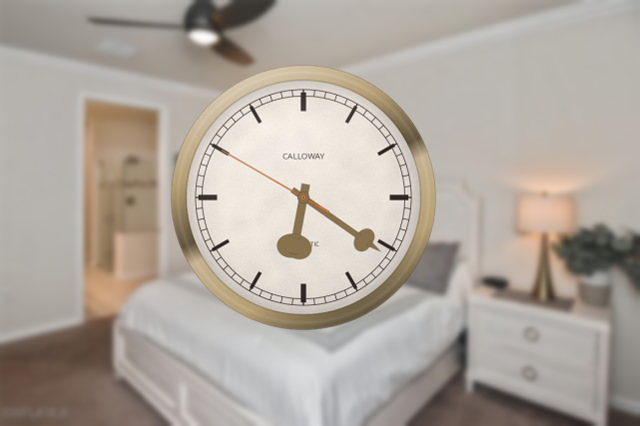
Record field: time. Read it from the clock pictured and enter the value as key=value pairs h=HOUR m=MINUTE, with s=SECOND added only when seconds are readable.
h=6 m=20 s=50
